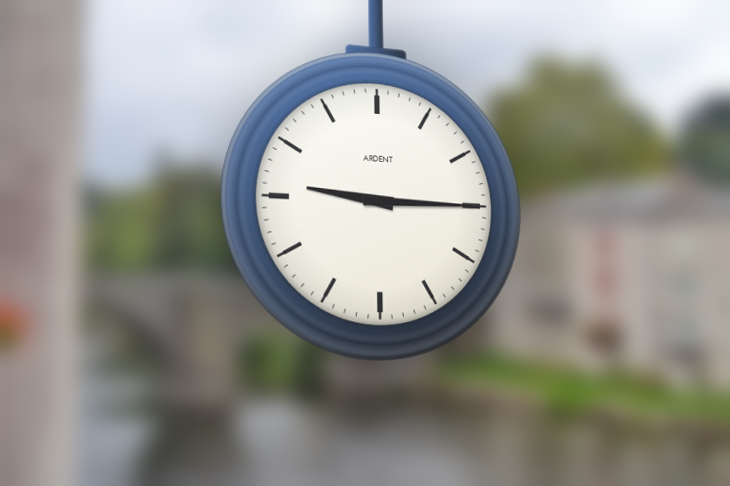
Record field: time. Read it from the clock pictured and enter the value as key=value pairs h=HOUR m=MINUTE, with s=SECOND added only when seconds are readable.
h=9 m=15
